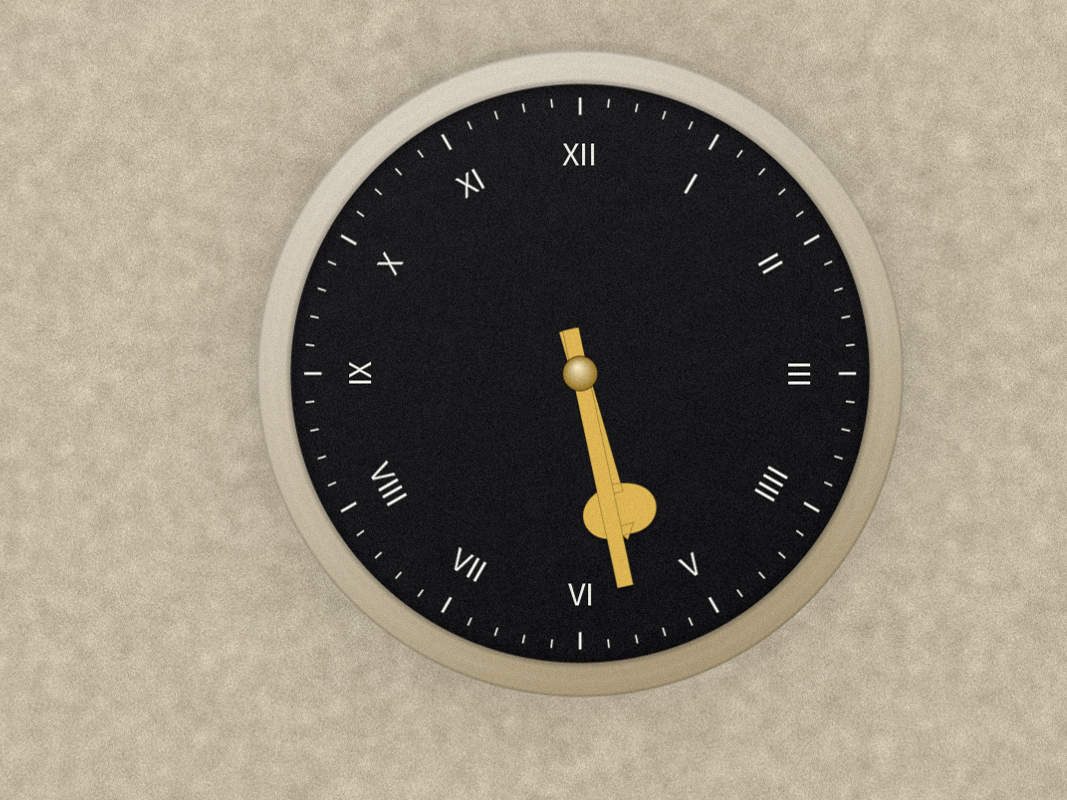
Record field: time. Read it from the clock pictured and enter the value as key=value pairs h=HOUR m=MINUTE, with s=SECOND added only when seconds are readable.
h=5 m=28
